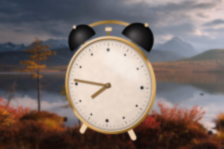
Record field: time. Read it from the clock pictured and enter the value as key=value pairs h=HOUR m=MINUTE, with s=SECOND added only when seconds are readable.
h=7 m=46
